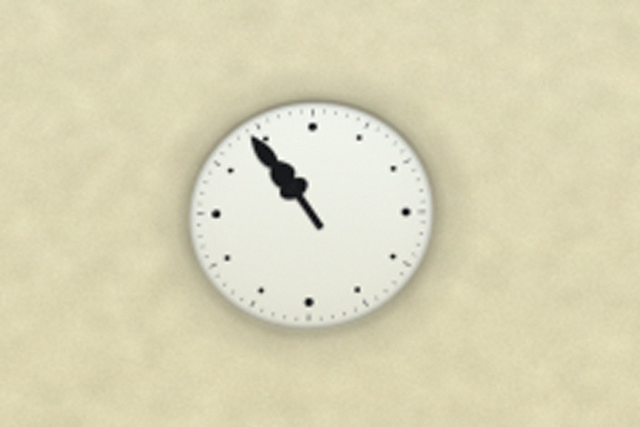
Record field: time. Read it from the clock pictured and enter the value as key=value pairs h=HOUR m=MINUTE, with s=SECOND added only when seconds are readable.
h=10 m=54
